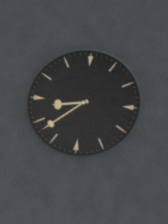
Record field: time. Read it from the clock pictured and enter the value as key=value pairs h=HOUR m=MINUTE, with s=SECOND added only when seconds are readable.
h=8 m=38
